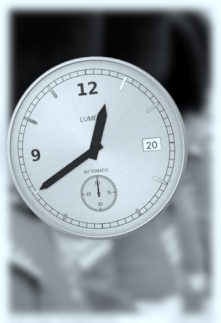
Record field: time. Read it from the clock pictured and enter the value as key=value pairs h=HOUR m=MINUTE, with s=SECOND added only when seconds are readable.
h=12 m=40
